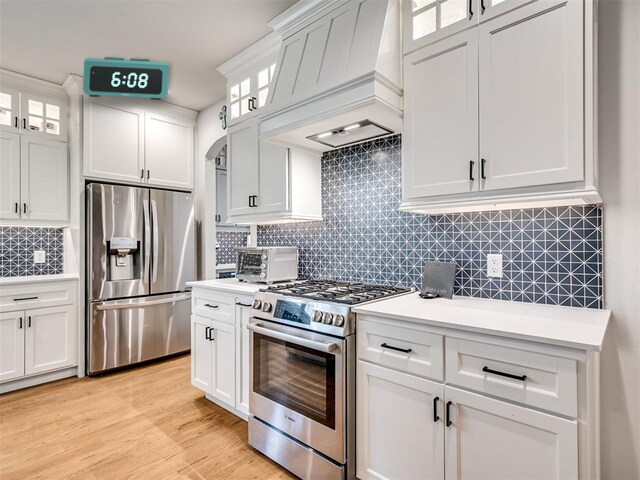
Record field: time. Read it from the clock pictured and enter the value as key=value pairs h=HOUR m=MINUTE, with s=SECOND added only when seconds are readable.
h=6 m=8
